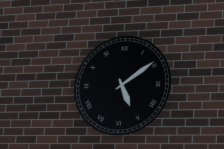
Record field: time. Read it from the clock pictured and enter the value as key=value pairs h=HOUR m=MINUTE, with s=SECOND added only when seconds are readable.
h=5 m=9
